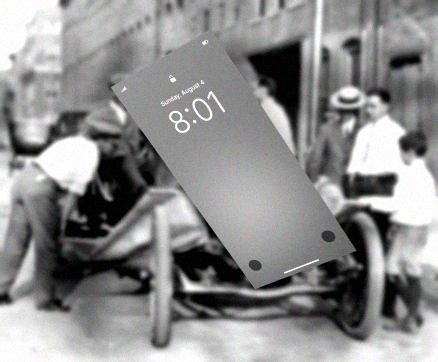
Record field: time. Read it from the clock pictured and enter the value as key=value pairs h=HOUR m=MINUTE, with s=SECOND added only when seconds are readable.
h=8 m=1
